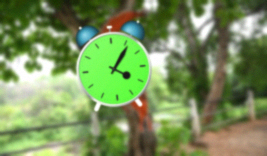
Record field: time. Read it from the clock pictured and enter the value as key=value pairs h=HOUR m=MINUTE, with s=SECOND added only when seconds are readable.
h=4 m=6
